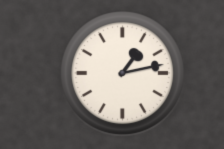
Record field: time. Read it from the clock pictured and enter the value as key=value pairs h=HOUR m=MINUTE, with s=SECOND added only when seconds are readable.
h=1 m=13
